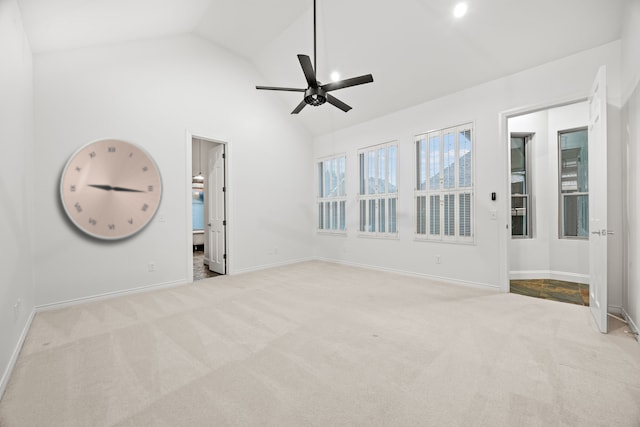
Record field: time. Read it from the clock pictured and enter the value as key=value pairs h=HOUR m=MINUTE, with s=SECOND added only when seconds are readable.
h=9 m=16
